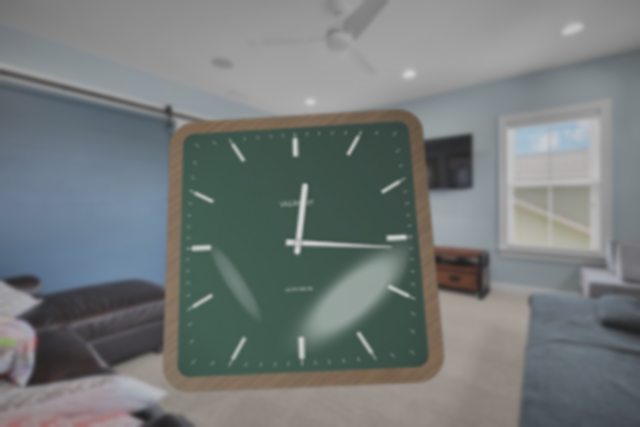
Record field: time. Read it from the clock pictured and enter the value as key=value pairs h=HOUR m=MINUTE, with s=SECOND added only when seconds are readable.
h=12 m=16
